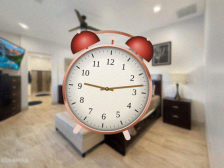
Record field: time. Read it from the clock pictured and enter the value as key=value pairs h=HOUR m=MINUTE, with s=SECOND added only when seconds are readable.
h=9 m=13
